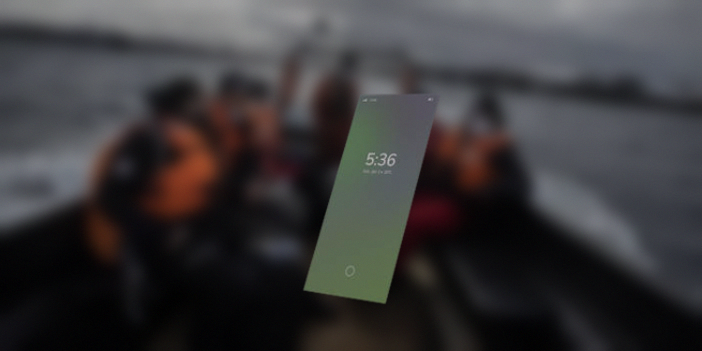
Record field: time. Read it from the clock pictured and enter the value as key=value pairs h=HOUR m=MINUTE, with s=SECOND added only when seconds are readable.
h=5 m=36
